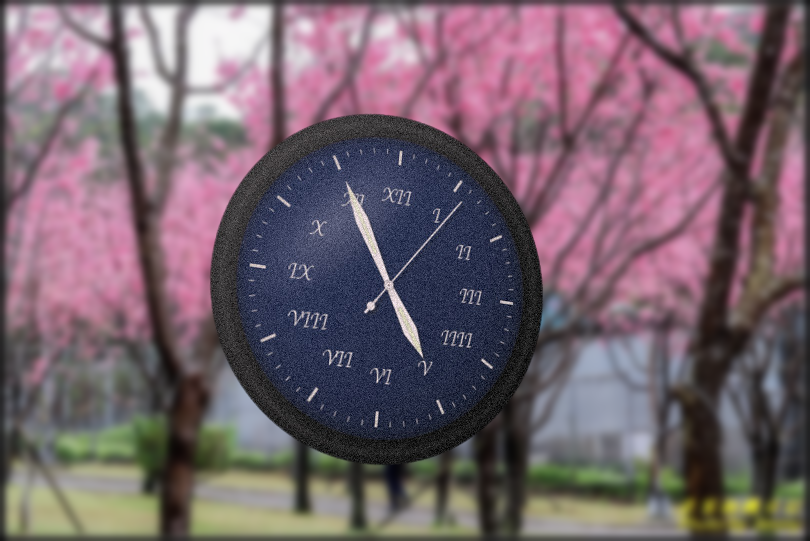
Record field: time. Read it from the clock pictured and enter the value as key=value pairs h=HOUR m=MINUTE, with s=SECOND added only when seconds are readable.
h=4 m=55 s=6
